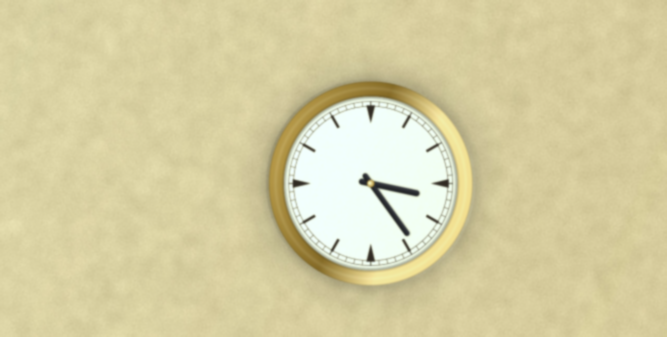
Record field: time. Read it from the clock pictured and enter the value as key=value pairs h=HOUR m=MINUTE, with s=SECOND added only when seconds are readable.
h=3 m=24
